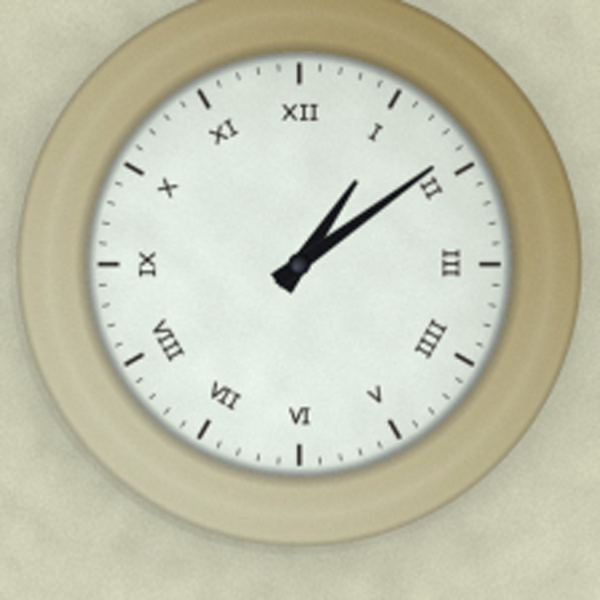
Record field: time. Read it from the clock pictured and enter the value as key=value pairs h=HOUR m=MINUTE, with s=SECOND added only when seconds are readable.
h=1 m=9
